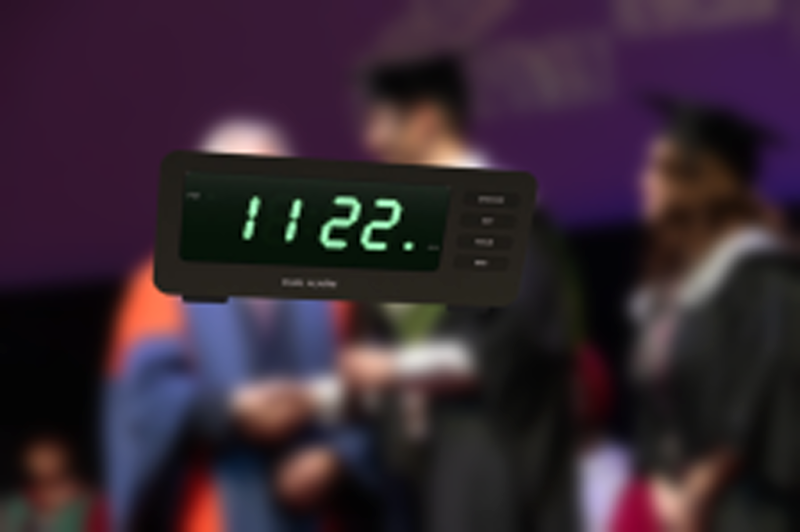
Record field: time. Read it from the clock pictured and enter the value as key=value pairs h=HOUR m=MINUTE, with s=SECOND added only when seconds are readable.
h=11 m=22
